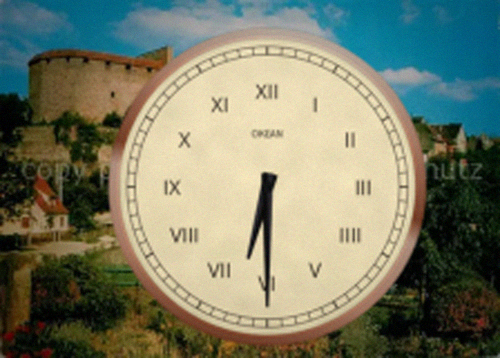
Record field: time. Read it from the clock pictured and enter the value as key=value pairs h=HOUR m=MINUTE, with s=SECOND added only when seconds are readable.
h=6 m=30
